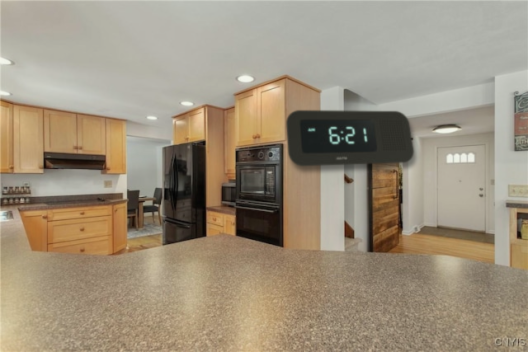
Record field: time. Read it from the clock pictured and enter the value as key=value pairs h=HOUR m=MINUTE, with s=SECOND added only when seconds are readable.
h=6 m=21
